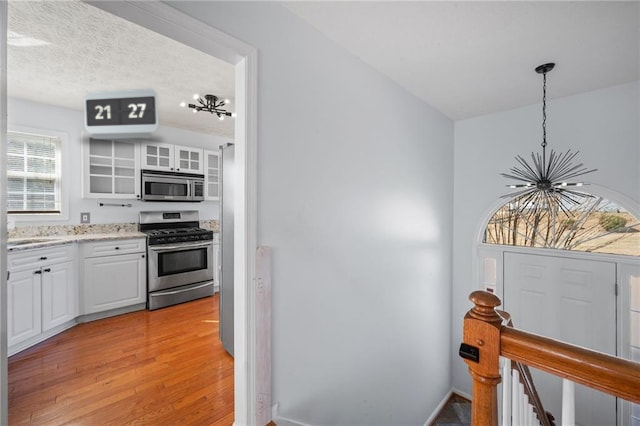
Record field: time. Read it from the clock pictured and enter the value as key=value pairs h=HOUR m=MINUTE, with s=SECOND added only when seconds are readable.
h=21 m=27
